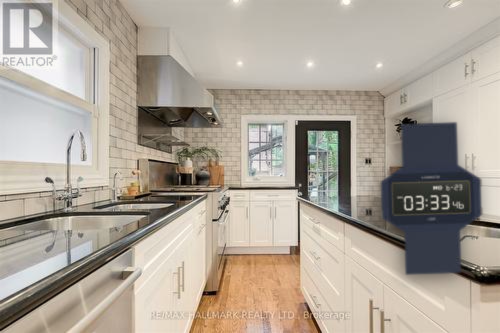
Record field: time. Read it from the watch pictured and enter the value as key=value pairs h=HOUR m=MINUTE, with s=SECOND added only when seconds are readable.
h=3 m=33
